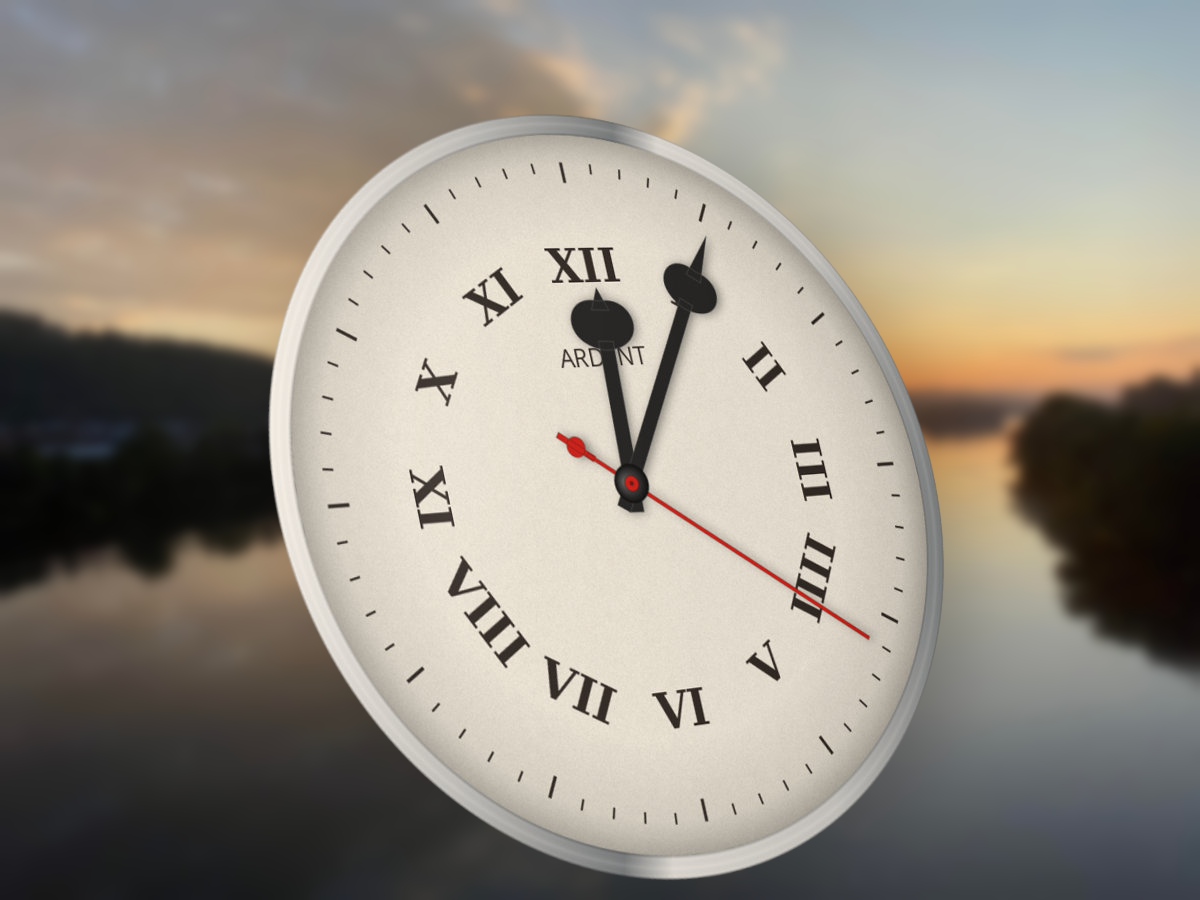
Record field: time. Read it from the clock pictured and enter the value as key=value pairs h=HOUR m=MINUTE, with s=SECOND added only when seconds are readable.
h=12 m=5 s=21
